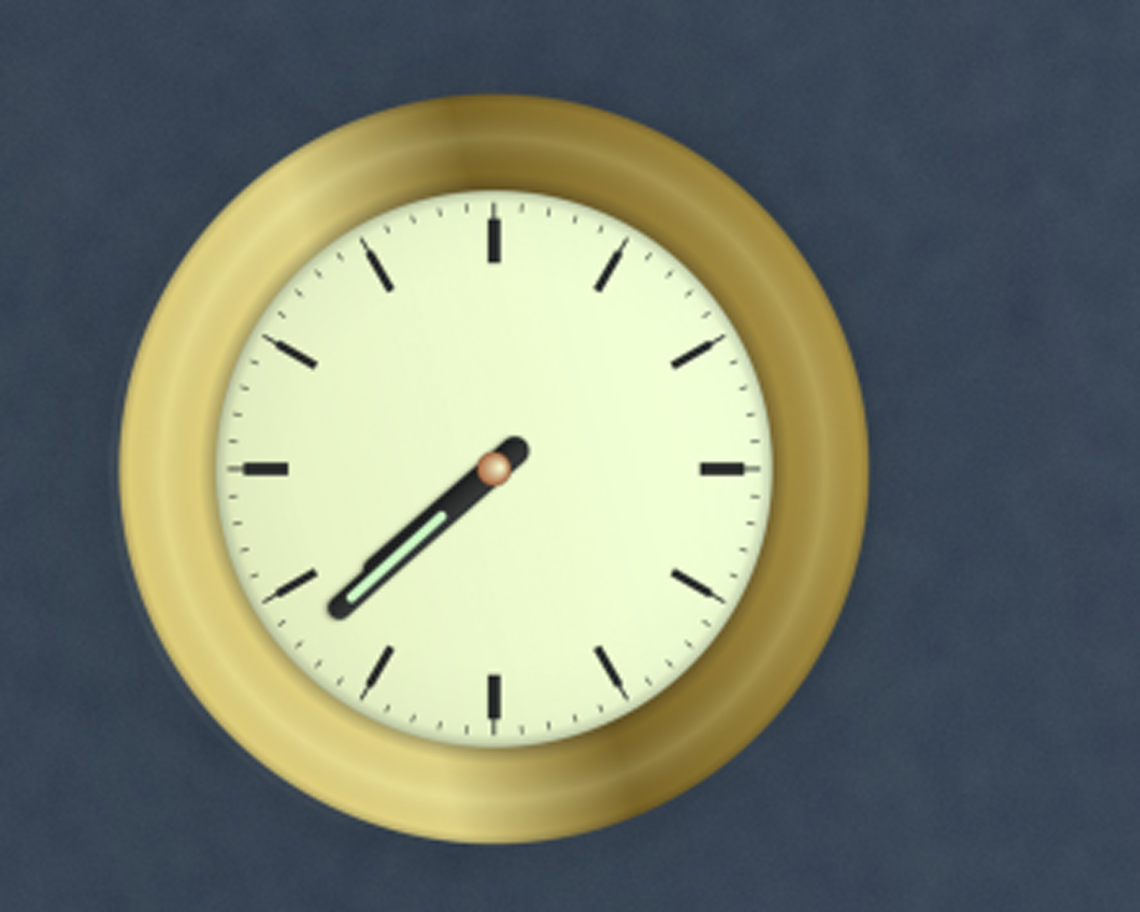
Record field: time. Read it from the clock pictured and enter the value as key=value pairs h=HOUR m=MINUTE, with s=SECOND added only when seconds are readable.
h=7 m=38
